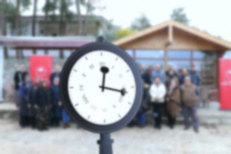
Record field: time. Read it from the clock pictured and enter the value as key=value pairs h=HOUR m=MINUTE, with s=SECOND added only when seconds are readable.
h=12 m=17
